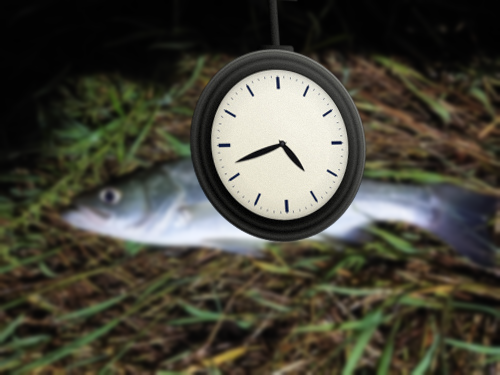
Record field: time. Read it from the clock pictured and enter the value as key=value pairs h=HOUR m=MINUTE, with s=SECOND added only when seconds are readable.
h=4 m=42
